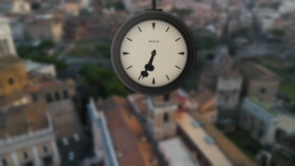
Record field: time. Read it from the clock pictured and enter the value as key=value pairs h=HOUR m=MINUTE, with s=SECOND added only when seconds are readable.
h=6 m=34
